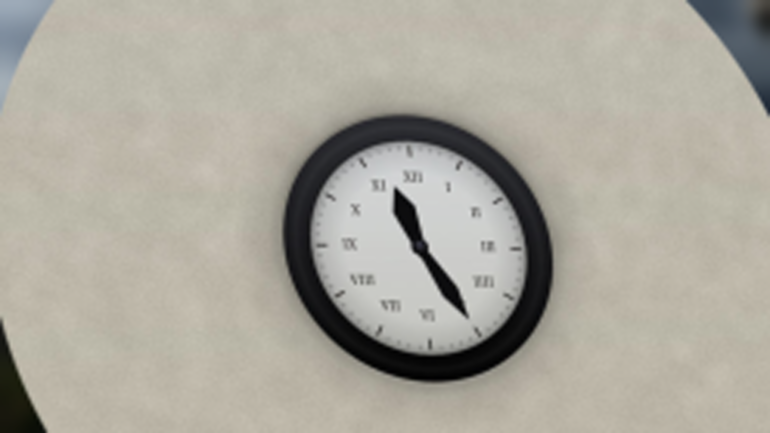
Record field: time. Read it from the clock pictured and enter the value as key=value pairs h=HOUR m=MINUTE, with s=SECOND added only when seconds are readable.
h=11 m=25
